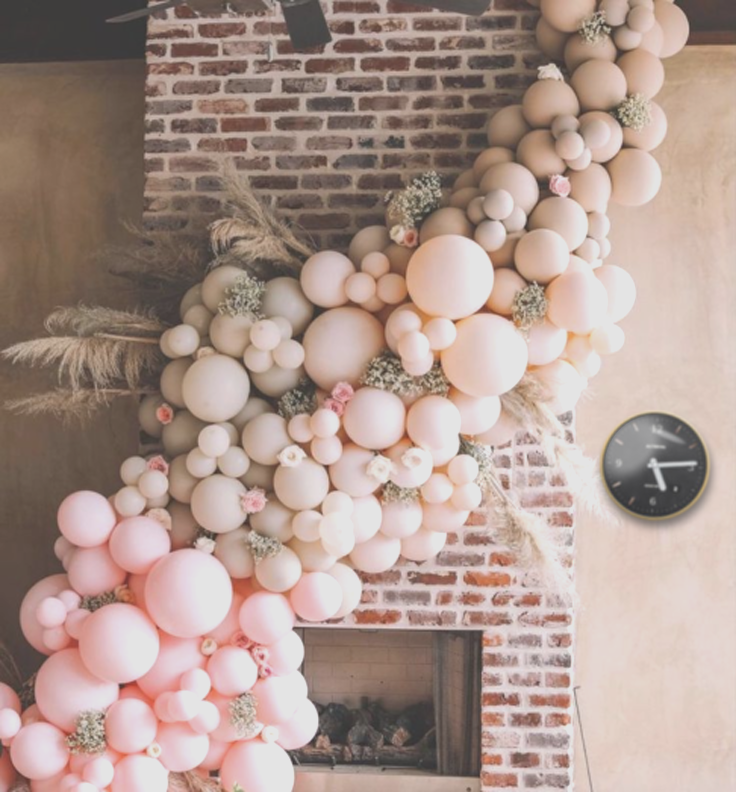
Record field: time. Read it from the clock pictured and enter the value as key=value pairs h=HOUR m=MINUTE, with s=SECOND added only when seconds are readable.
h=5 m=14
